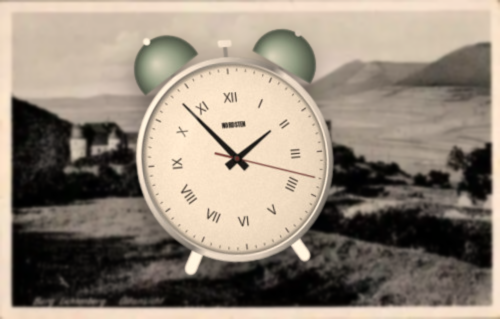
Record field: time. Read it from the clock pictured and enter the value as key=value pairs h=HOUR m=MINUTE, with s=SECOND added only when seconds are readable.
h=1 m=53 s=18
